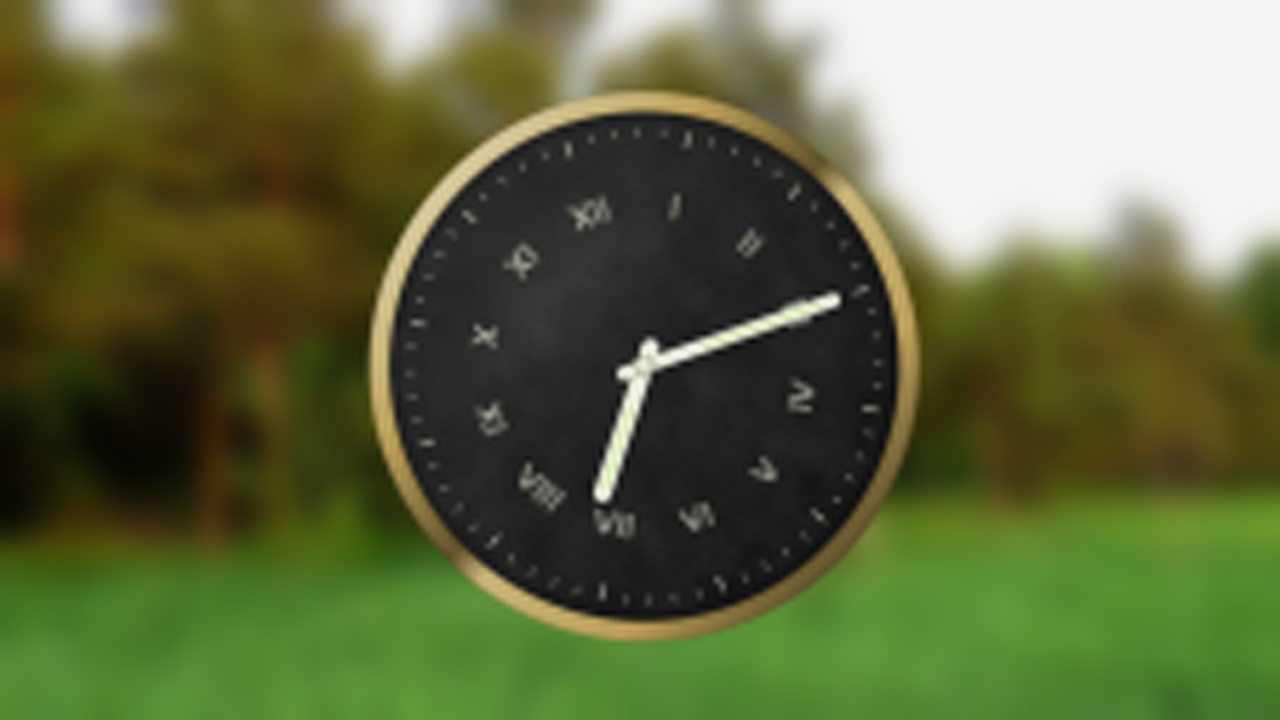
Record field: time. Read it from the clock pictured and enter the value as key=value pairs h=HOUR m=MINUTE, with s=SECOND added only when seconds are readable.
h=7 m=15
